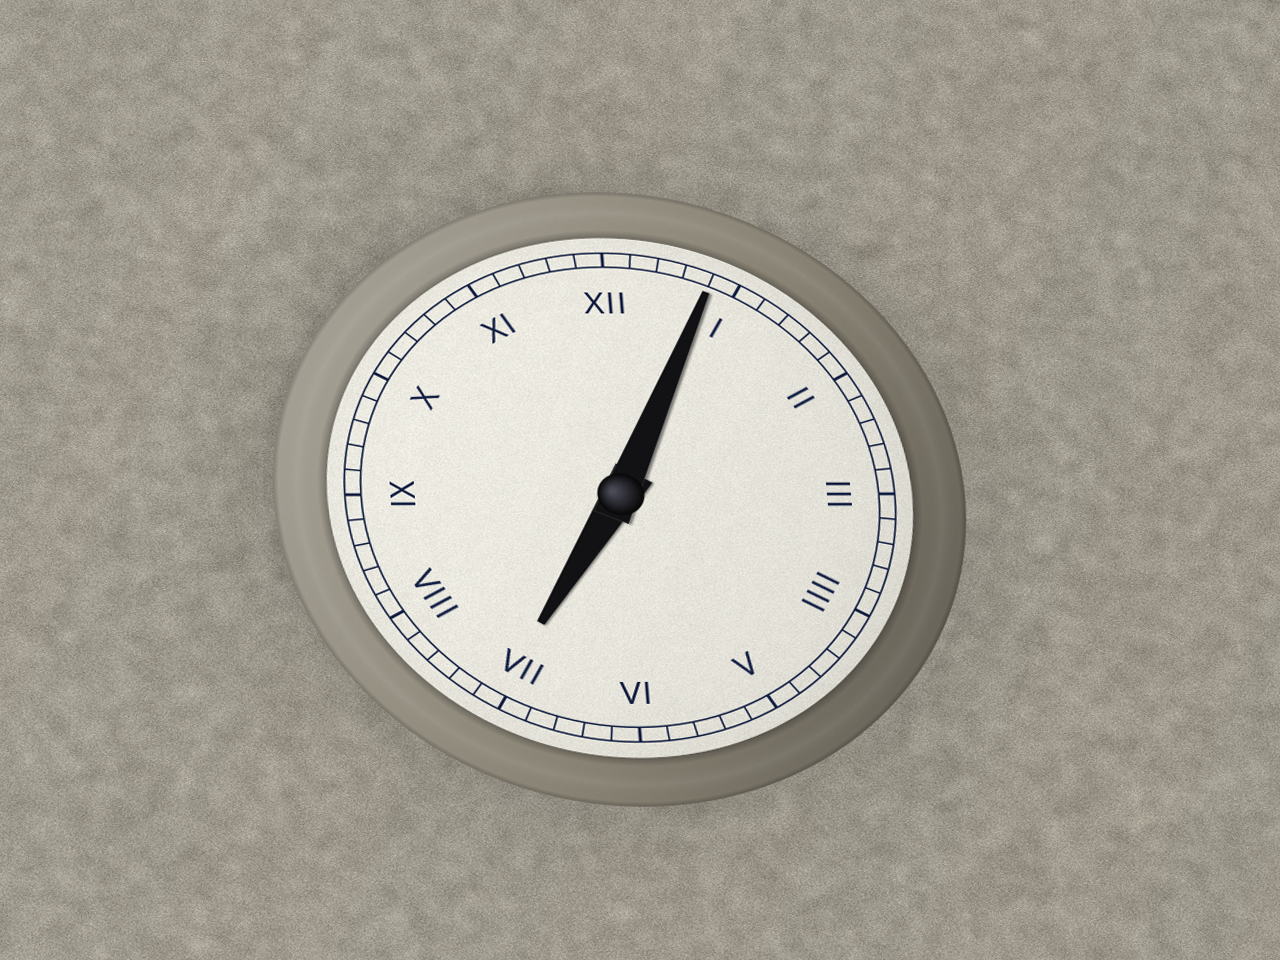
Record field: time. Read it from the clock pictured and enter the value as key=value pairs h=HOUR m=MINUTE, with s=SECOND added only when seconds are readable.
h=7 m=4
